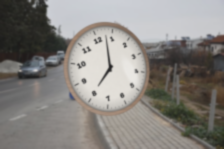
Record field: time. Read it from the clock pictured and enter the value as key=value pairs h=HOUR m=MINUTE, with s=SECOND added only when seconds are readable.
h=8 m=3
